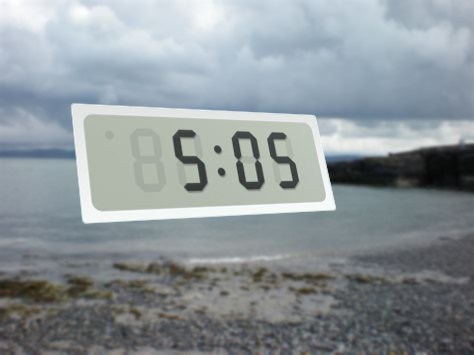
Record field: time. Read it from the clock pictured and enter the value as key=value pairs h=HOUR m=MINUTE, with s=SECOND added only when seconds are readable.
h=5 m=5
